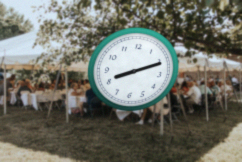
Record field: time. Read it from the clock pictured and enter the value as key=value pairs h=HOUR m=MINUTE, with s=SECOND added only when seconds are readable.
h=8 m=11
